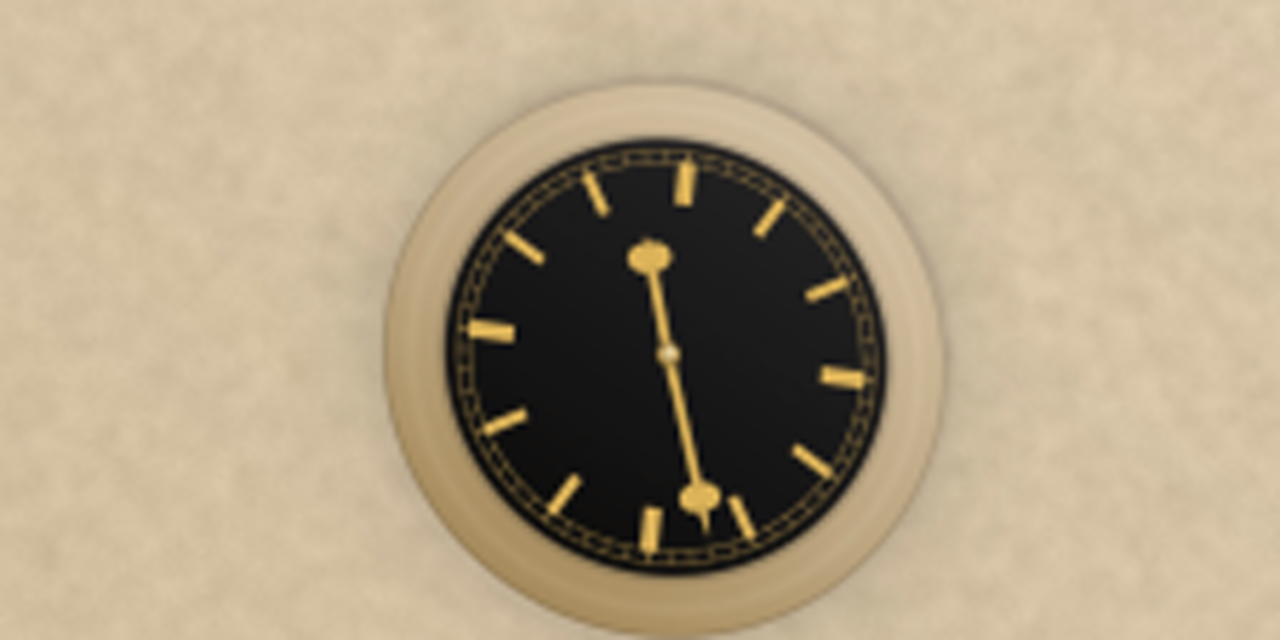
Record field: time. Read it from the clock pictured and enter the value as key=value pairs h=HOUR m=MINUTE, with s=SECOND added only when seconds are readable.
h=11 m=27
